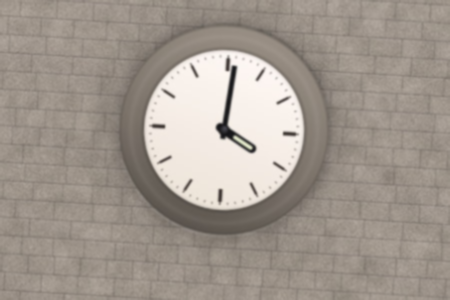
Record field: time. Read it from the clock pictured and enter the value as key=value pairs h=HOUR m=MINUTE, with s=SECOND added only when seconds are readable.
h=4 m=1
